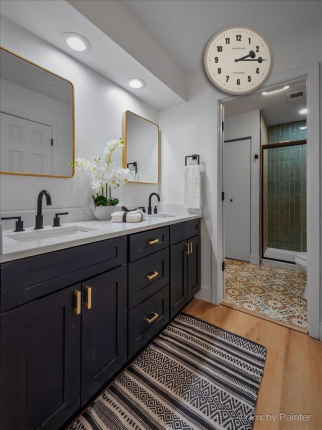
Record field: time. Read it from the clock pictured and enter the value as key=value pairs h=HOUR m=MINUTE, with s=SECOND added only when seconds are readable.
h=2 m=15
